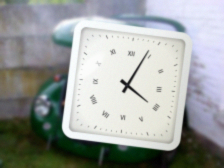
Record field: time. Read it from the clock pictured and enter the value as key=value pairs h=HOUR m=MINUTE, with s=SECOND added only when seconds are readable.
h=4 m=4
